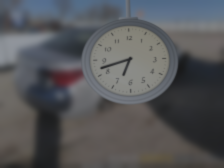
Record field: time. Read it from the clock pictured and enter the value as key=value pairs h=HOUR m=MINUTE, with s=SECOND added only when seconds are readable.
h=6 m=42
